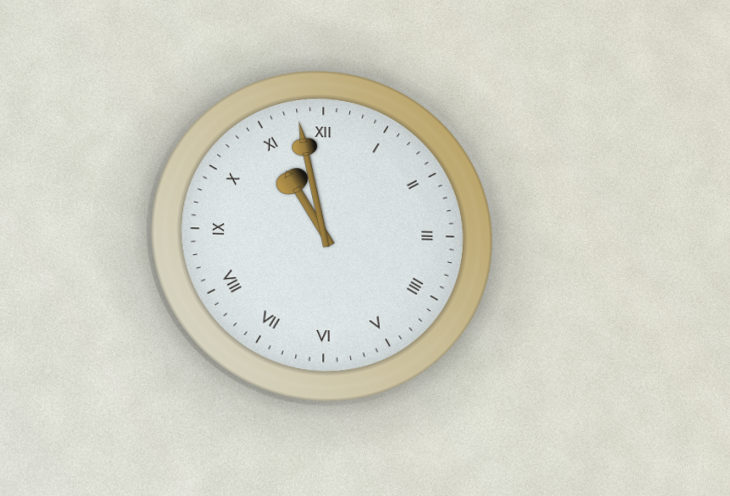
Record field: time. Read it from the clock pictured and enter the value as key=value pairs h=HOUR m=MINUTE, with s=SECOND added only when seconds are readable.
h=10 m=58
